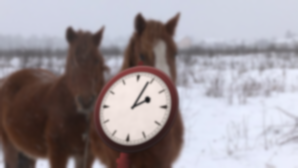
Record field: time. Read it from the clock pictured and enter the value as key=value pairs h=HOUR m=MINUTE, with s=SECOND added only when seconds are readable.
h=2 m=4
